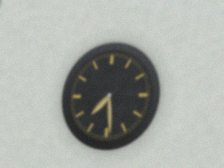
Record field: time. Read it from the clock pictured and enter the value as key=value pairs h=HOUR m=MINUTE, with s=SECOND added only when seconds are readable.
h=7 m=29
